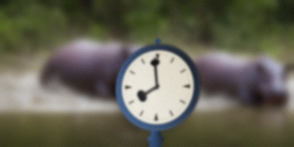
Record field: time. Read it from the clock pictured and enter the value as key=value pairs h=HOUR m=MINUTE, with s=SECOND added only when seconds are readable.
h=7 m=59
